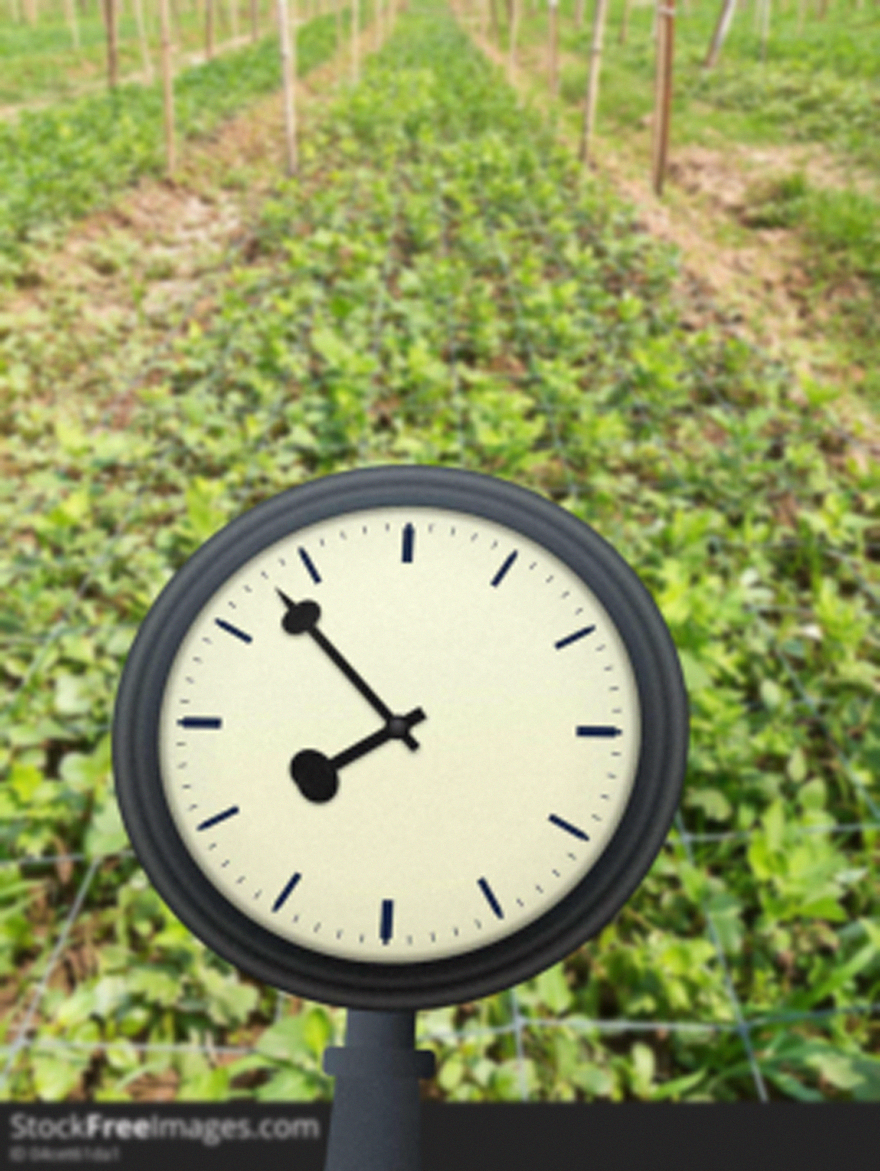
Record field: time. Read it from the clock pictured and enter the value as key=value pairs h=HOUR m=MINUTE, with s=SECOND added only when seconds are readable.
h=7 m=53
